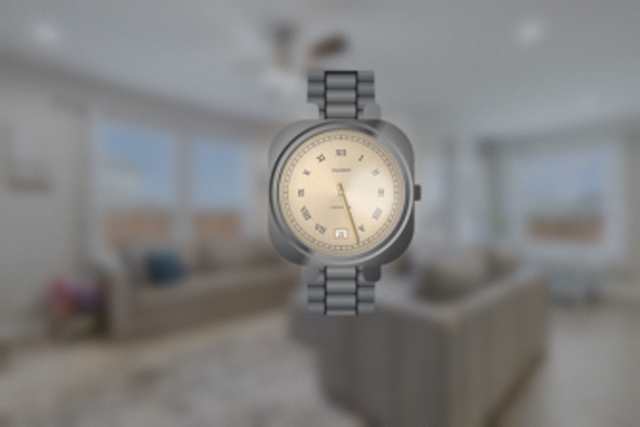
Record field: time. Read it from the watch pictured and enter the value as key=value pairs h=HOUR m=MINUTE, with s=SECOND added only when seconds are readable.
h=5 m=27
